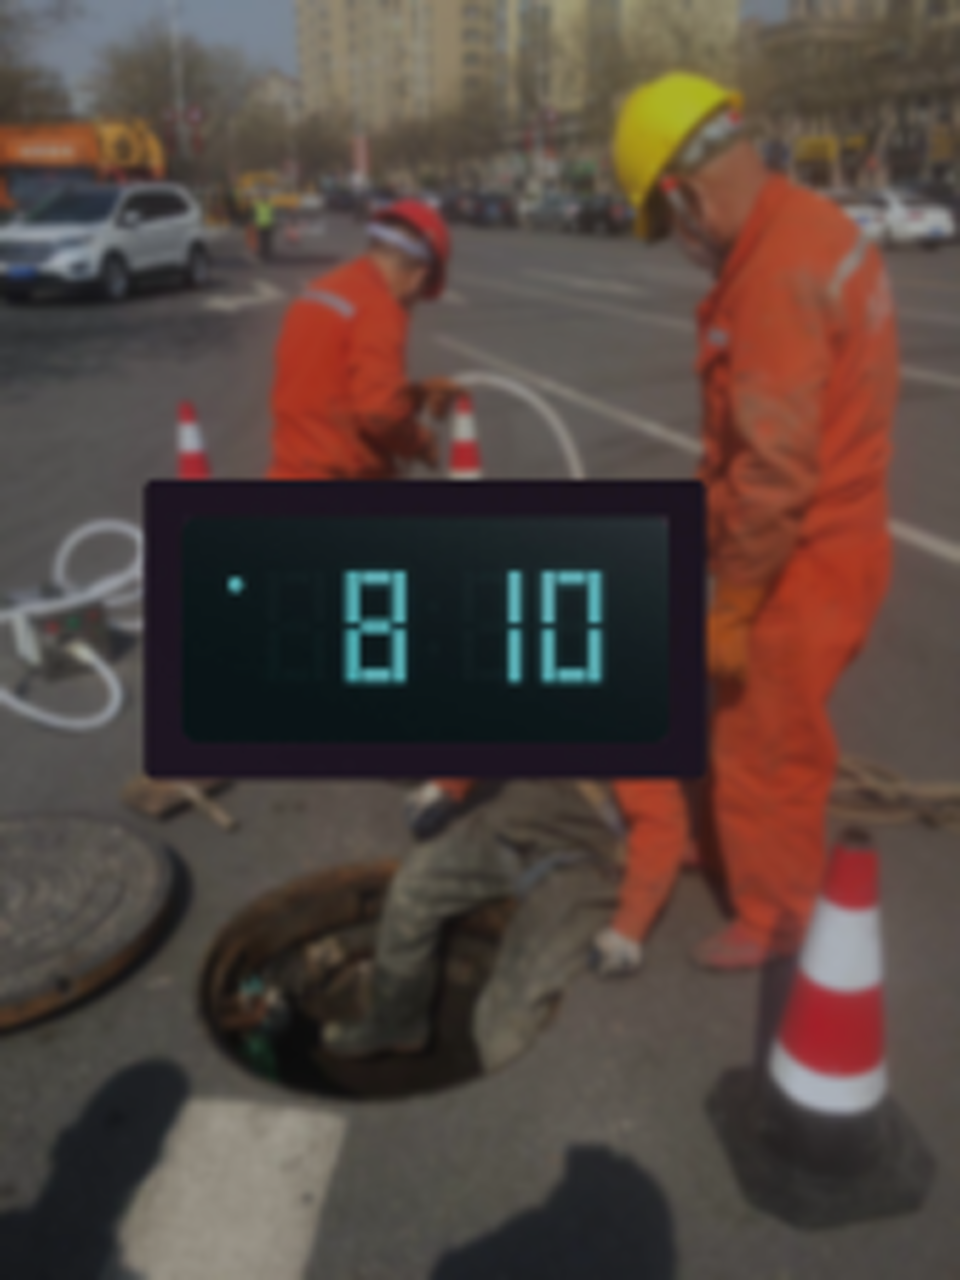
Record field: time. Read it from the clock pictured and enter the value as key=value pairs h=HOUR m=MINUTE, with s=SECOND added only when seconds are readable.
h=8 m=10
